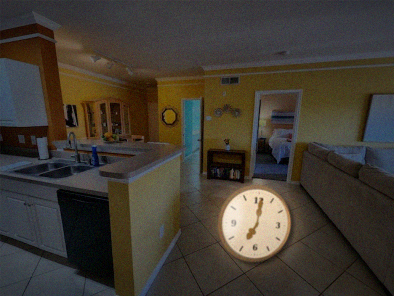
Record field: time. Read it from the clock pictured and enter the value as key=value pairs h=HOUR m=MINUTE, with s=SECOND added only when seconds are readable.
h=7 m=1
